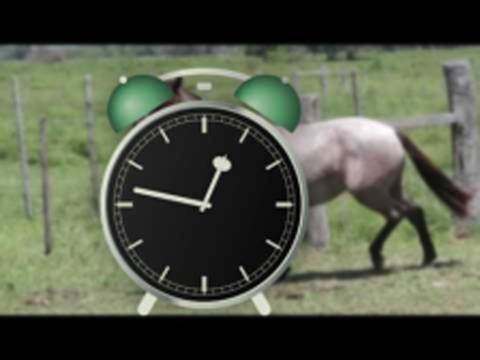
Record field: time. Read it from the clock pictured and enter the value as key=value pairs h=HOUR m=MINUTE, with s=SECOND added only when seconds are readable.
h=12 m=47
